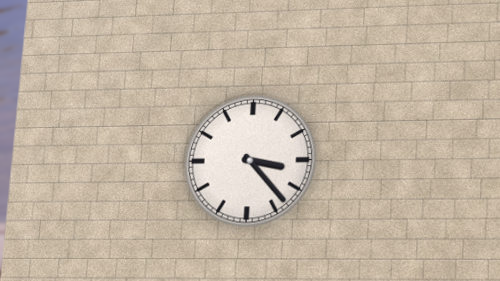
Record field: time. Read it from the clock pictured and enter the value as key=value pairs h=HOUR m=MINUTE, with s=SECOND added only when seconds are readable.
h=3 m=23
